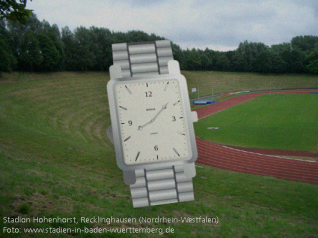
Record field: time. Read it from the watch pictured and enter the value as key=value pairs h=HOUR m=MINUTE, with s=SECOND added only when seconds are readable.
h=8 m=8
